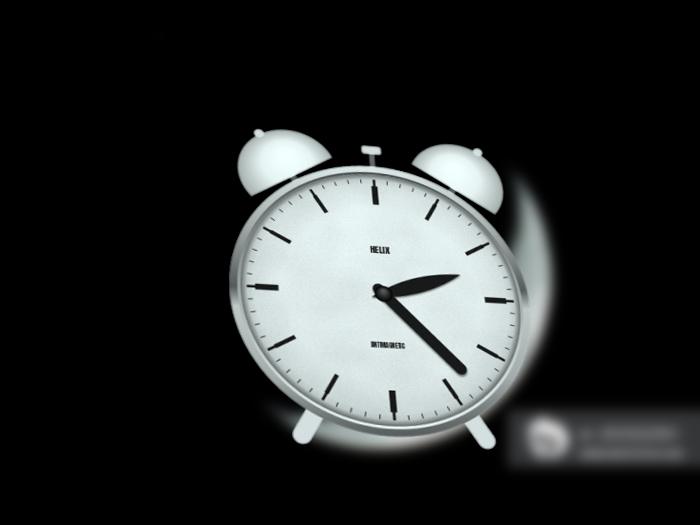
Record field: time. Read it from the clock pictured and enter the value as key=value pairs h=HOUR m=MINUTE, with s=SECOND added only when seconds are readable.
h=2 m=23
